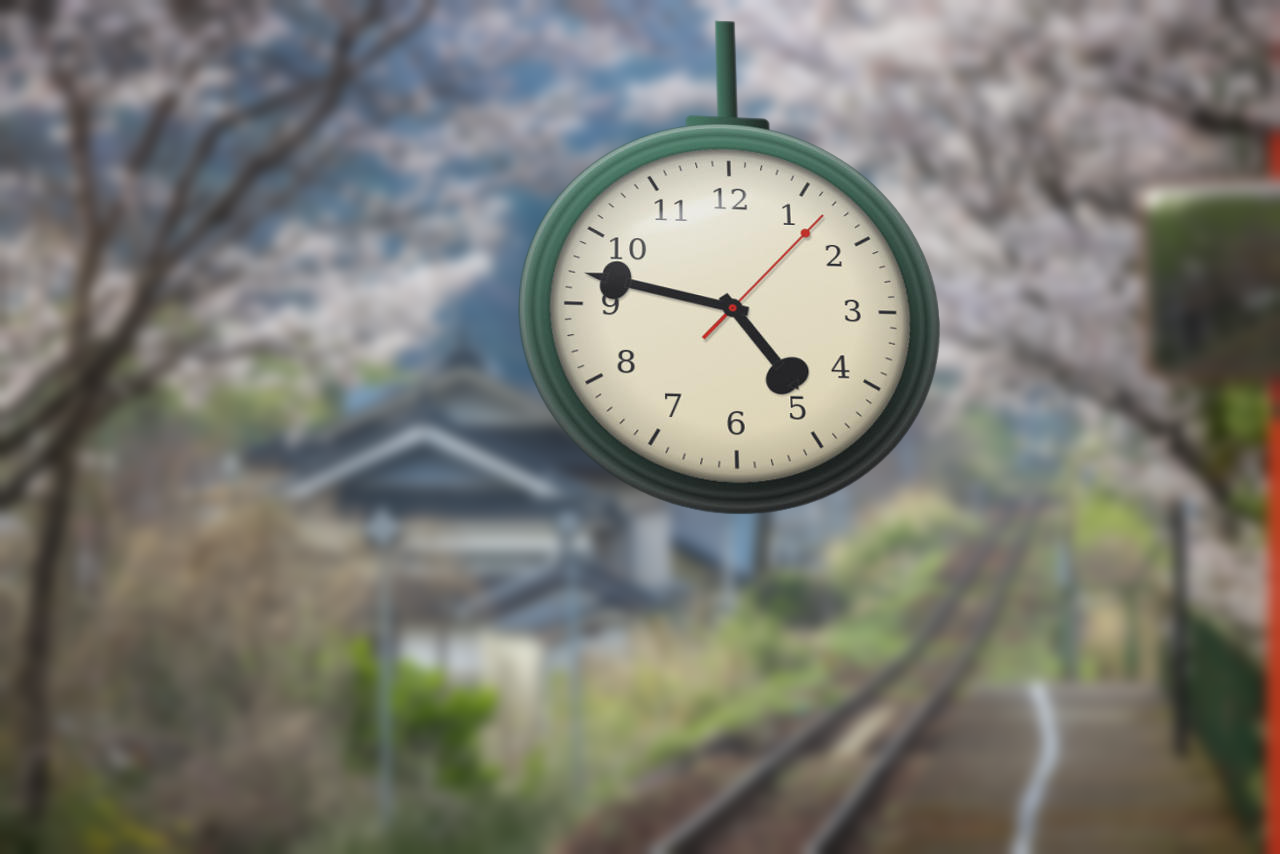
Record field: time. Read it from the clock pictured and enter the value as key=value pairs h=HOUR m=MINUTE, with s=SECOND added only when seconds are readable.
h=4 m=47 s=7
